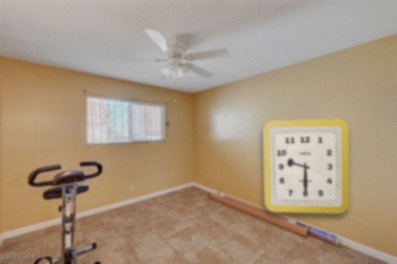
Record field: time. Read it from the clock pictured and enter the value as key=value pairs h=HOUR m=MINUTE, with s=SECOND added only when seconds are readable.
h=9 m=30
